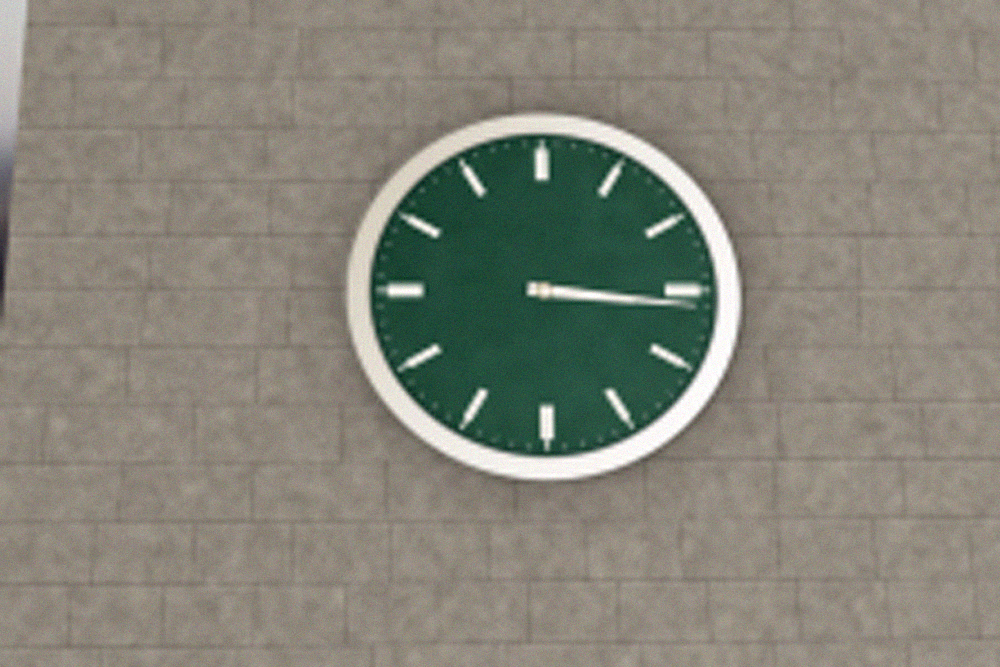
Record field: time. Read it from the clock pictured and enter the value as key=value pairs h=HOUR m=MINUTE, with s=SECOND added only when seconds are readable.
h=3 m=16
